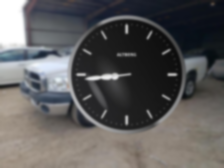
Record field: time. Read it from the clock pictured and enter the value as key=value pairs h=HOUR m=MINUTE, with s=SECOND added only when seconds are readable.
h=8 m=44
